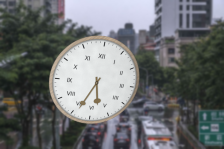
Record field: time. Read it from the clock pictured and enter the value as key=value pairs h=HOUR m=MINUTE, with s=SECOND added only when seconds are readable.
h=5 m=34
